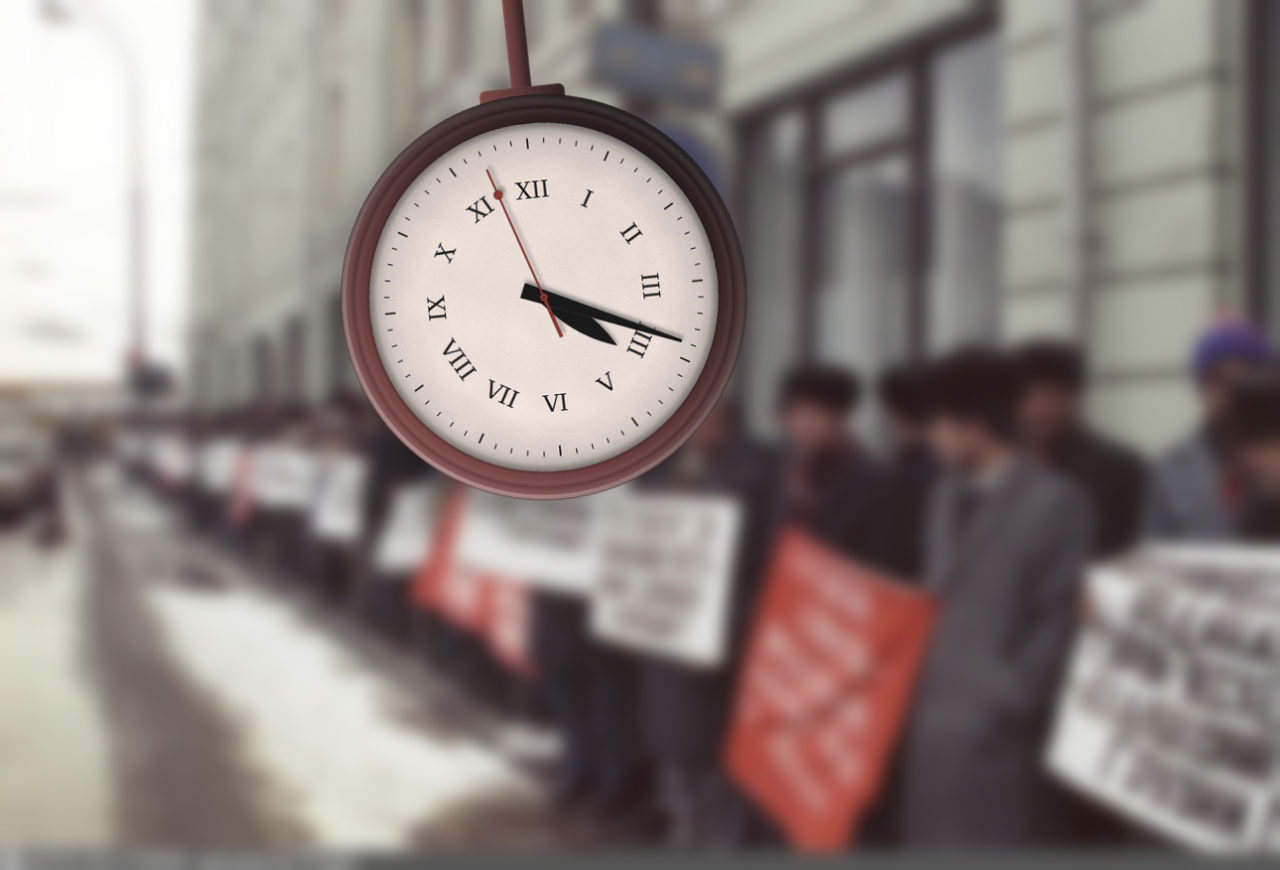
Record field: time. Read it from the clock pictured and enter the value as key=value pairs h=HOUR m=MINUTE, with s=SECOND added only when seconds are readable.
h=4 m=18 s=57
